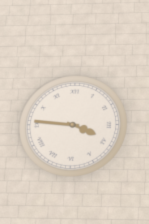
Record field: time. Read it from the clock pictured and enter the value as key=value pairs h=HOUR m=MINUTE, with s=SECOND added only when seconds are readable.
h=3 m=46
